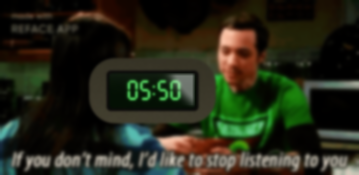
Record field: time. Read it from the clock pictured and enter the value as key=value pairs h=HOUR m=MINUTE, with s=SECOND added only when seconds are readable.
h=5 m=50
